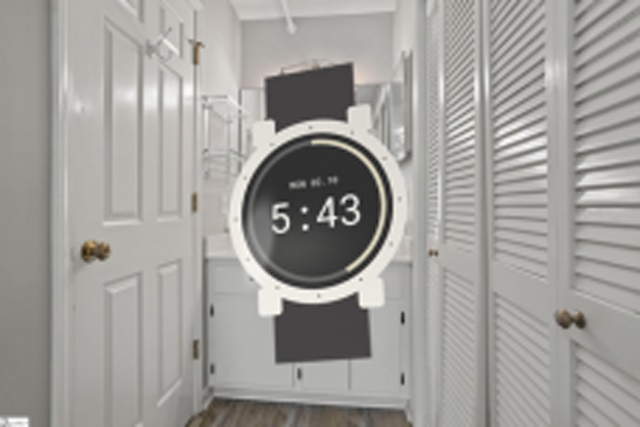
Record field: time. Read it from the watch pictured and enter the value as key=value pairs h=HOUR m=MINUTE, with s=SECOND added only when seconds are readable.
h=5 m=43
